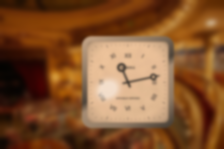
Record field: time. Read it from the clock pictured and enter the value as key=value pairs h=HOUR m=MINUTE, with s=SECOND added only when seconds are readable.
h=11 m=13
